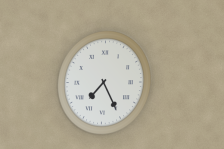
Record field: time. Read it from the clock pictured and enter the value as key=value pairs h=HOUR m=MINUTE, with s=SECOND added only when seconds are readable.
h=7 m=25
